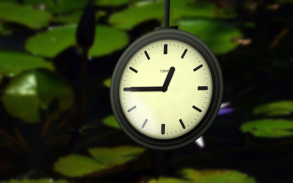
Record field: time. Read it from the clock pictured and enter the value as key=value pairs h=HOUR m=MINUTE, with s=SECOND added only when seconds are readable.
h=12 m=45
